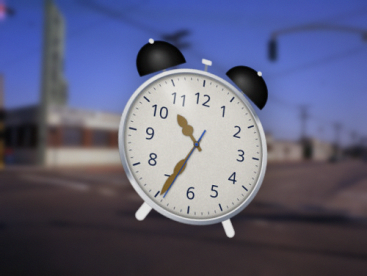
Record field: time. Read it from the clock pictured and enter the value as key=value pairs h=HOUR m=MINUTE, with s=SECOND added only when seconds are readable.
h=10 m=34 s=34
